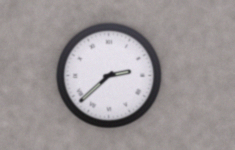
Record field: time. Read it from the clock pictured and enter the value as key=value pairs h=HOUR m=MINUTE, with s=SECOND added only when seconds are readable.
h=2 m=38
